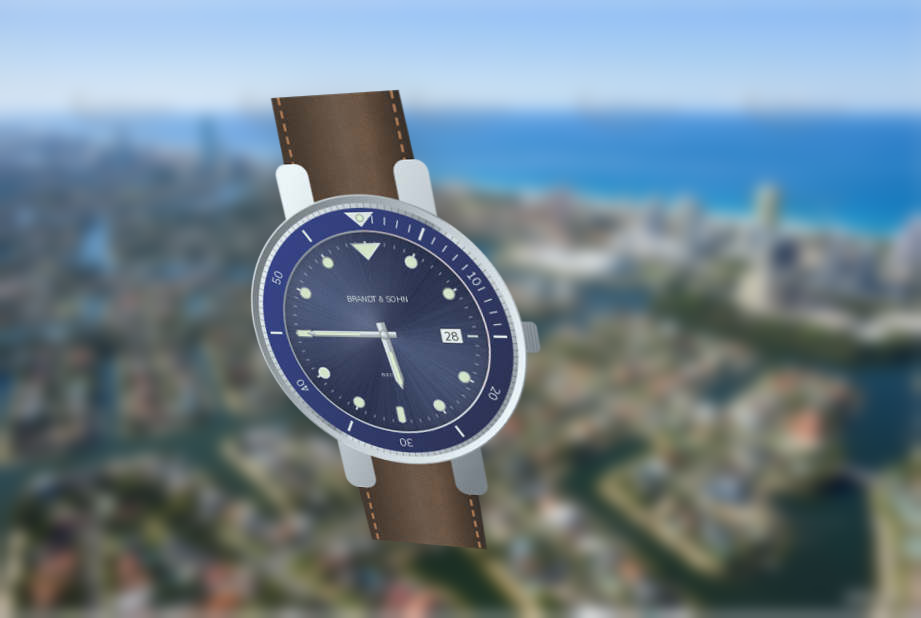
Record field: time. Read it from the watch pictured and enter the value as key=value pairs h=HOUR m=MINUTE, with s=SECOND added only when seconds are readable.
h=5 m=45
